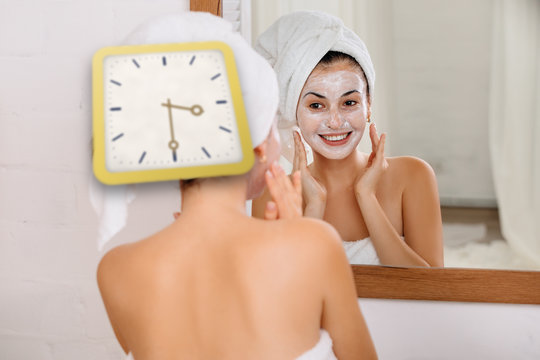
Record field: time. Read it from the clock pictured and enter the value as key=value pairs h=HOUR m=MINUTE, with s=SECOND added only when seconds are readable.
h=3 m=30
